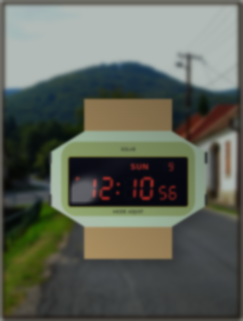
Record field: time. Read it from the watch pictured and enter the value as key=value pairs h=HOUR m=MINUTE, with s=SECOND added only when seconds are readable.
h=12 m=10 s=56
